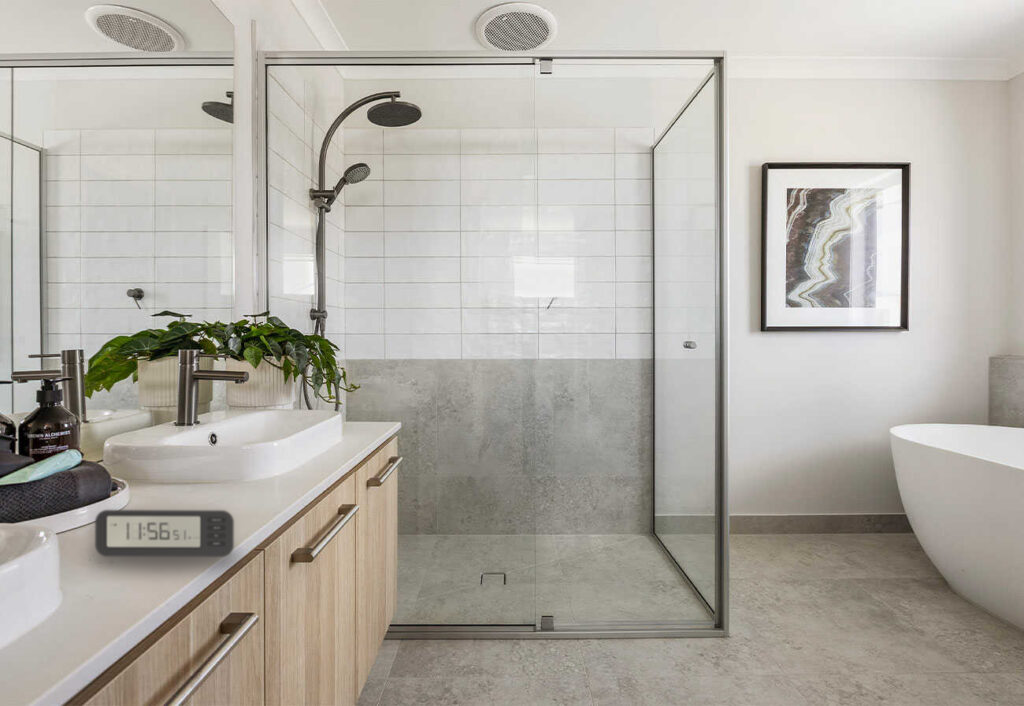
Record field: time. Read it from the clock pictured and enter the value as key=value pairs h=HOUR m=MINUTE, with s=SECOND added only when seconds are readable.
h=11 m=56
